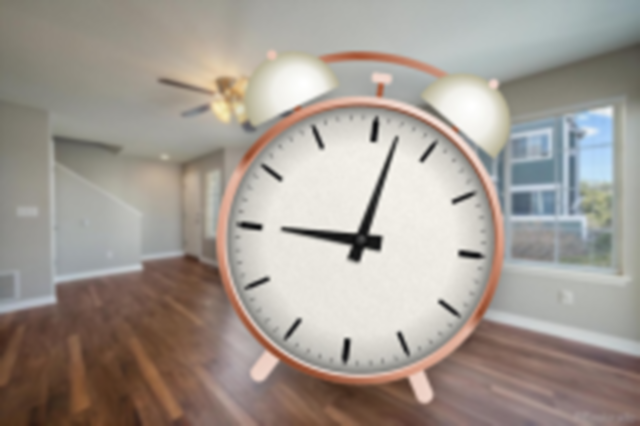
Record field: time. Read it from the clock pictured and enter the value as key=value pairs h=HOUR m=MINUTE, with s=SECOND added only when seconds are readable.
h=9 m=2
